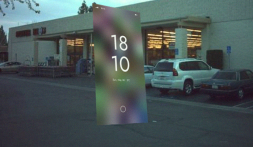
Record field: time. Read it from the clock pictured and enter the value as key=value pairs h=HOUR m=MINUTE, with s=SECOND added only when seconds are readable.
h=18 m=10
